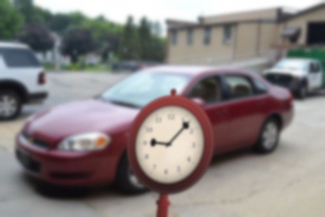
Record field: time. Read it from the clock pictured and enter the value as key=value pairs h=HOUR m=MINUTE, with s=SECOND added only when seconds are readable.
h=9 m=7
